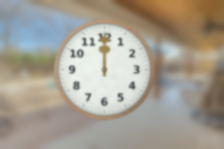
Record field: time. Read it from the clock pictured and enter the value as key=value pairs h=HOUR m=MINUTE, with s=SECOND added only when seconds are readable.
h=12 m=0
